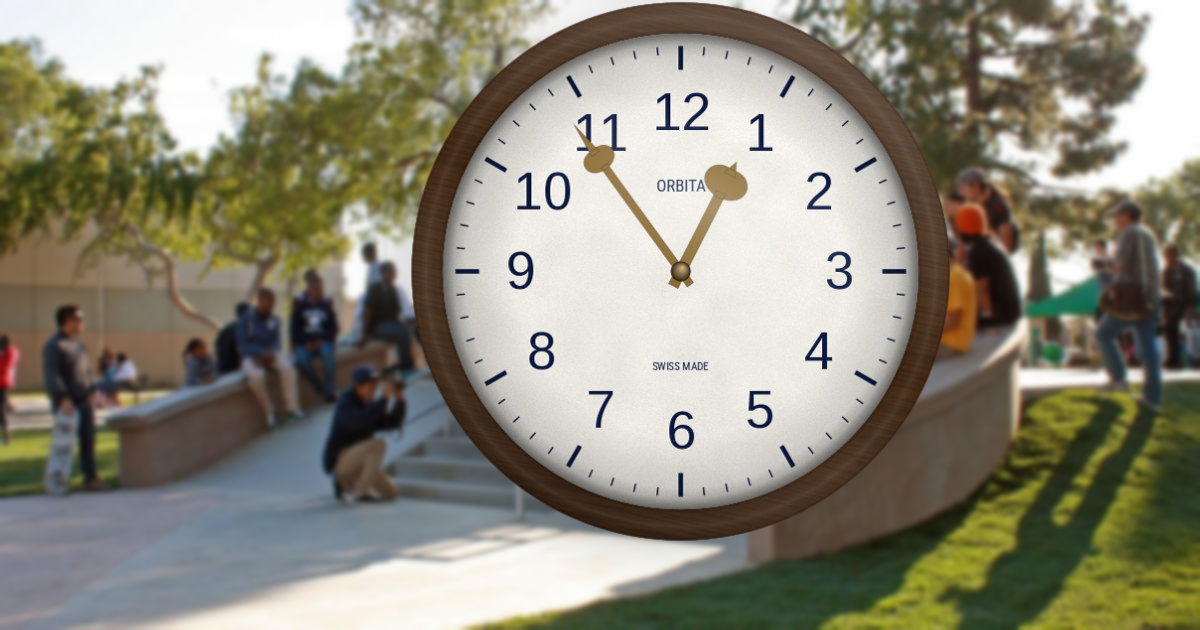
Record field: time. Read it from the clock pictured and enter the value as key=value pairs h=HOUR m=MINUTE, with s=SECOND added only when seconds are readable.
h=12 m=54
